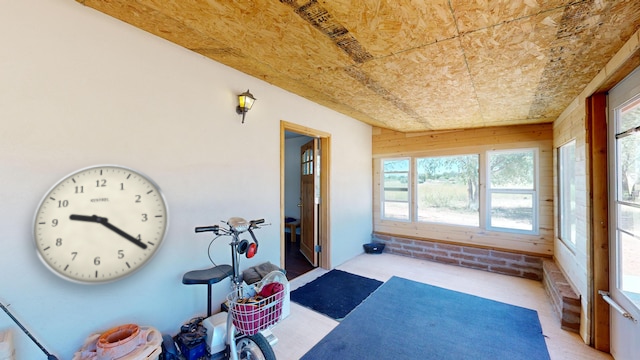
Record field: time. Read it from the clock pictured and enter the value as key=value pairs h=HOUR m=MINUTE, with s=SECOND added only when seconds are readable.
h=9 m=21
